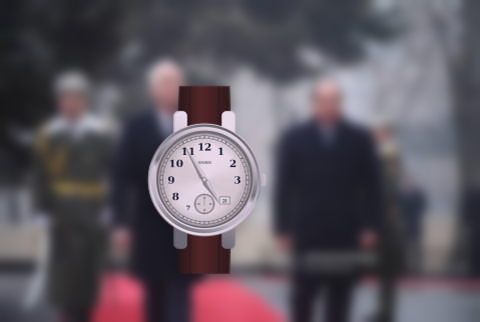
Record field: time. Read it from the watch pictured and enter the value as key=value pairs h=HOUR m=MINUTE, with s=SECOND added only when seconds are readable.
h=4 m=55
